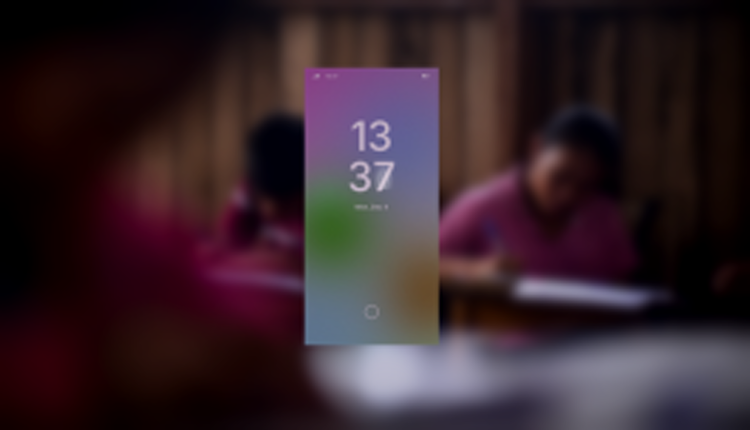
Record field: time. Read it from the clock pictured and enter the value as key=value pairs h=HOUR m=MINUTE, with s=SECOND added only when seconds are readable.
h=13 m=37
